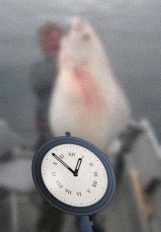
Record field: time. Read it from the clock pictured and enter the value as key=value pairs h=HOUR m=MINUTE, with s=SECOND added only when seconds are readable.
h=12 m=53
